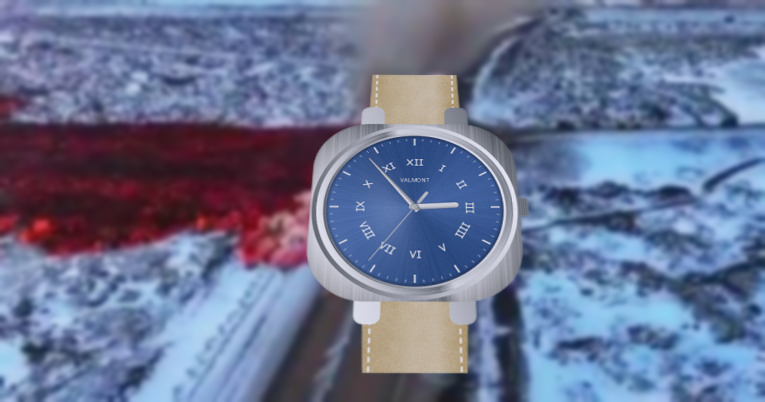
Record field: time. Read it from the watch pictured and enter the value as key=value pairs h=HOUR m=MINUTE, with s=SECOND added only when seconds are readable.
h=2 m=53 s=36
